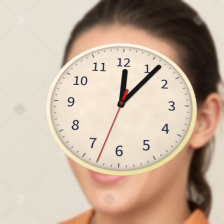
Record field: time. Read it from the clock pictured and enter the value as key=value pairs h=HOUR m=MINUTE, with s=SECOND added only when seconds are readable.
h=12 m=6 s=33
